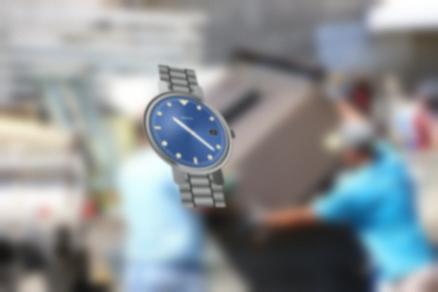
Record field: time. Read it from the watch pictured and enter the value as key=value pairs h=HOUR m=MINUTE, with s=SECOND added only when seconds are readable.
h=10 m=22
